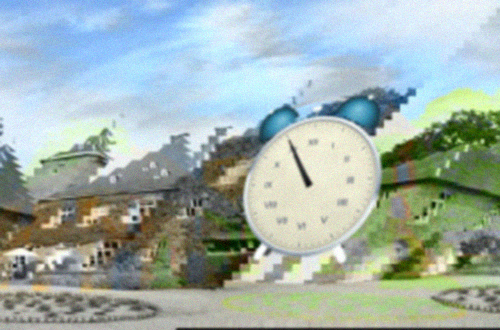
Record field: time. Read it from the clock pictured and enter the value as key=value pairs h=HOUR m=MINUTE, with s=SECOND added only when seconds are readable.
h=10 m=55
